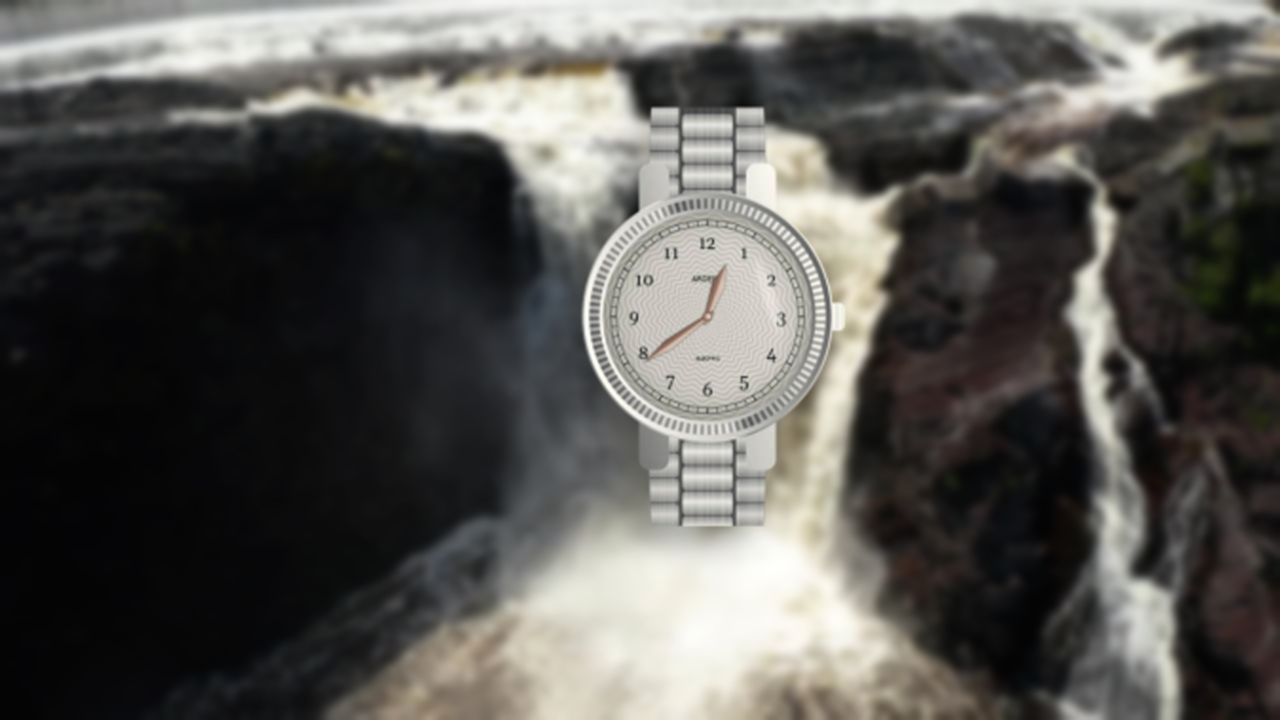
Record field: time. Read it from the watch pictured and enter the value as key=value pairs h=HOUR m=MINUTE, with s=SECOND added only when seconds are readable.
h=12 m=39
